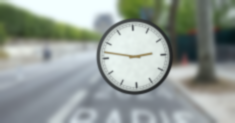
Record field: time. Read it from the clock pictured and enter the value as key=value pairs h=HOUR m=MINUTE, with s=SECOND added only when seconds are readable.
h=2 m=47
